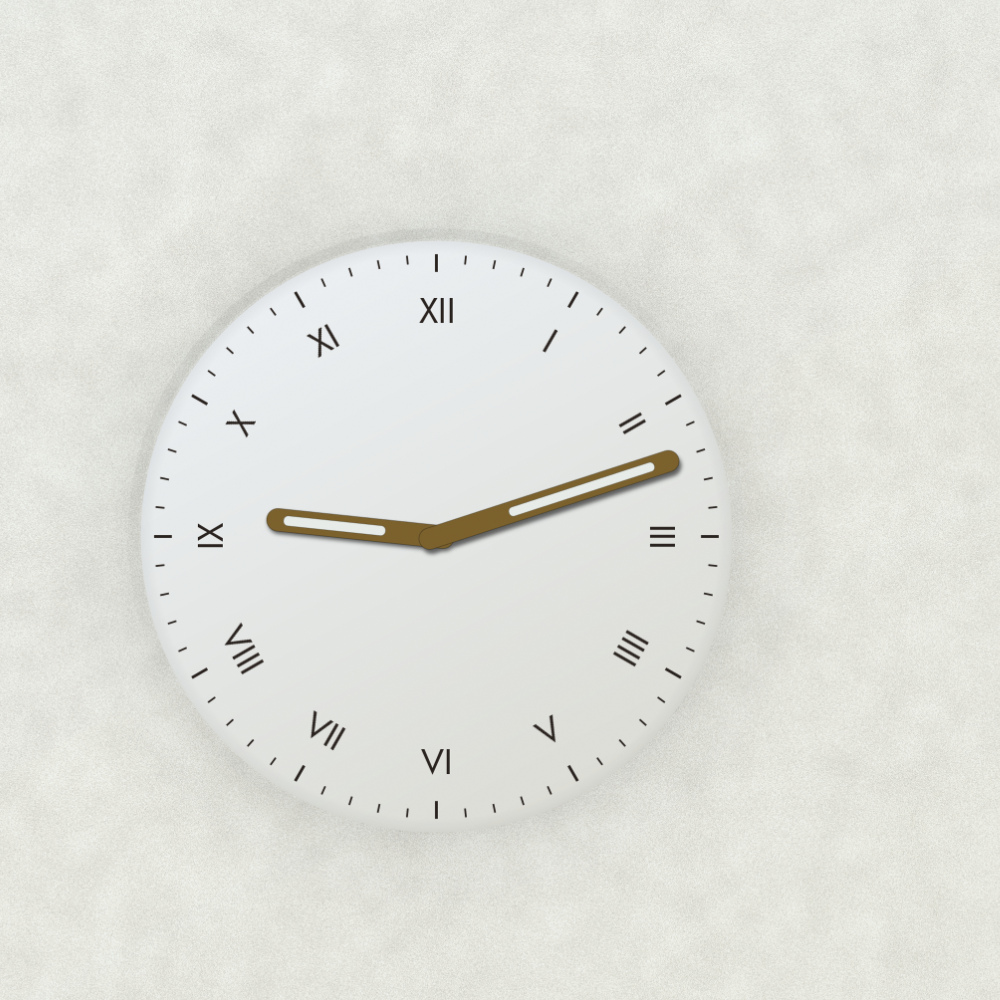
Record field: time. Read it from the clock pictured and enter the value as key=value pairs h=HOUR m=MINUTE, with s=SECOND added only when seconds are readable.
h=9 m=12
